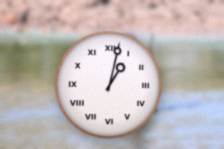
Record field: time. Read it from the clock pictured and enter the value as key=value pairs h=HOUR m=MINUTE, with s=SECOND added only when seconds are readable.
h=1 m=2
